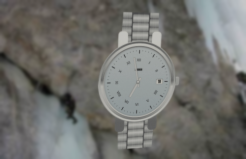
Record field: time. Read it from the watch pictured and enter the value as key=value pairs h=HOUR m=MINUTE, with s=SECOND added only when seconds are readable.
h=6 m=58
